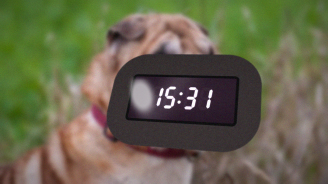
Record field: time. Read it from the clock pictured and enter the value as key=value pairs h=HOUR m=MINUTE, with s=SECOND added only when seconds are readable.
h=15 m=31
